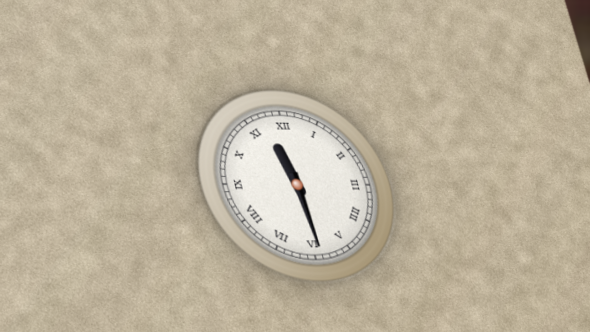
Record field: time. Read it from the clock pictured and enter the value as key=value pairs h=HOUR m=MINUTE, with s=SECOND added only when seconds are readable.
h=11 m=29
